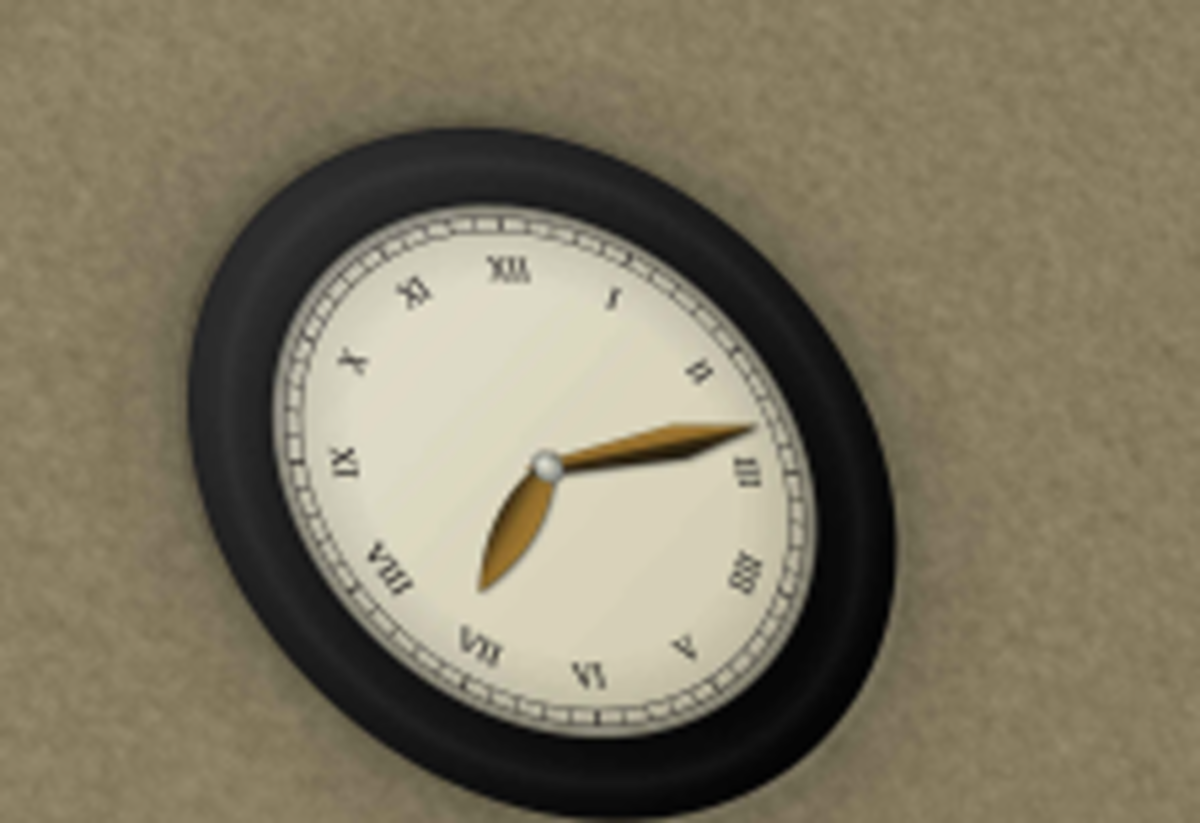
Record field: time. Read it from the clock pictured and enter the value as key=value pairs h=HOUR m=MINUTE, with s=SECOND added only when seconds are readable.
h=7 m=13
